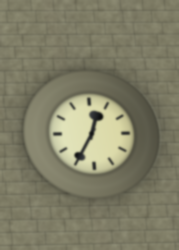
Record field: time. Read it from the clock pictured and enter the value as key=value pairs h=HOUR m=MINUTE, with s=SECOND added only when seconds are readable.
h=12 m=35
